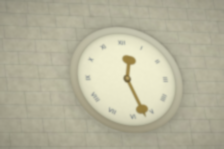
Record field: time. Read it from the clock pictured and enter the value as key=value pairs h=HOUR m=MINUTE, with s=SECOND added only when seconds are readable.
h=12 m=27
